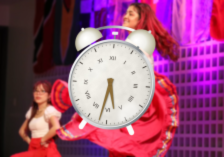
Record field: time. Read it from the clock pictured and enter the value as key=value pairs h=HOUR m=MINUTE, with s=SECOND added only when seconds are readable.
h=5 m=32
